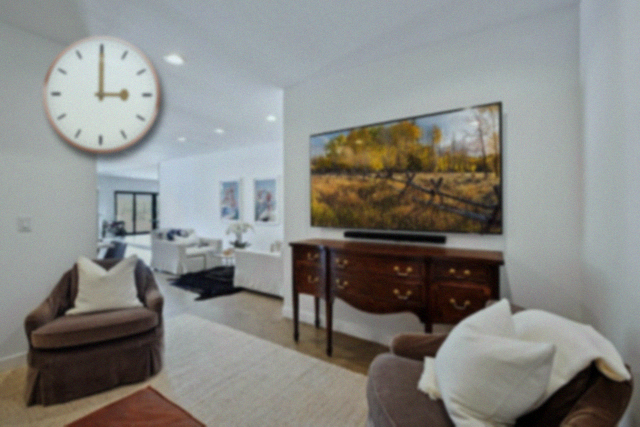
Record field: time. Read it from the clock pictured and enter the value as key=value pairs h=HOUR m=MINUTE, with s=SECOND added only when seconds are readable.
h=3 m=0
